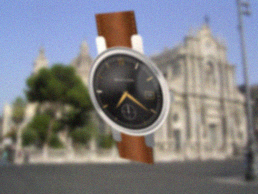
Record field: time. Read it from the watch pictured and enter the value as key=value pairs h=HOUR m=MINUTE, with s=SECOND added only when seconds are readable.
h=7 m=21
